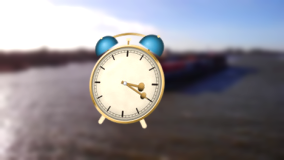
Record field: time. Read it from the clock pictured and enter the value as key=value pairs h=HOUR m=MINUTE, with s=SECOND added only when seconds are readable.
h=3 m=20
